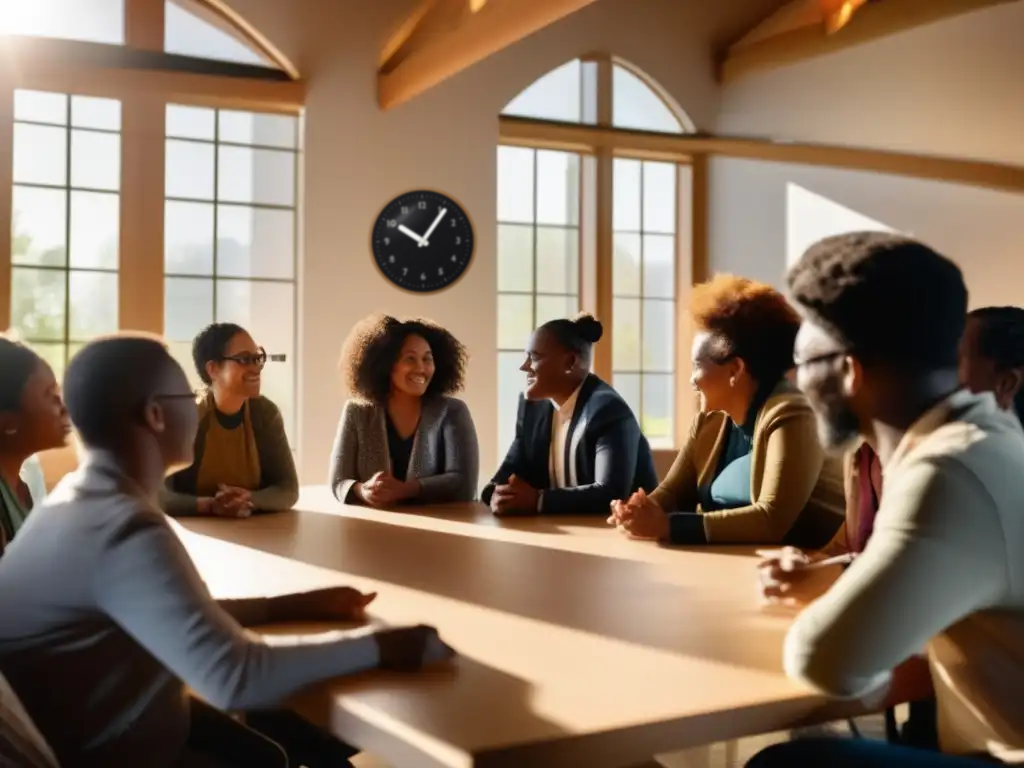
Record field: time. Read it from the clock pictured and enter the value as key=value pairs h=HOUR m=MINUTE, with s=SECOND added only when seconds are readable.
h=10 m=6
